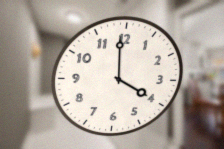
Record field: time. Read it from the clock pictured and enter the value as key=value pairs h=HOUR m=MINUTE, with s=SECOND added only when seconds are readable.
h=3 m=59
